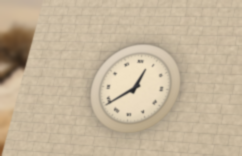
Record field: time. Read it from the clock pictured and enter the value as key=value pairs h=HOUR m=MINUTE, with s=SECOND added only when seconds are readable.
h=12 m=39
